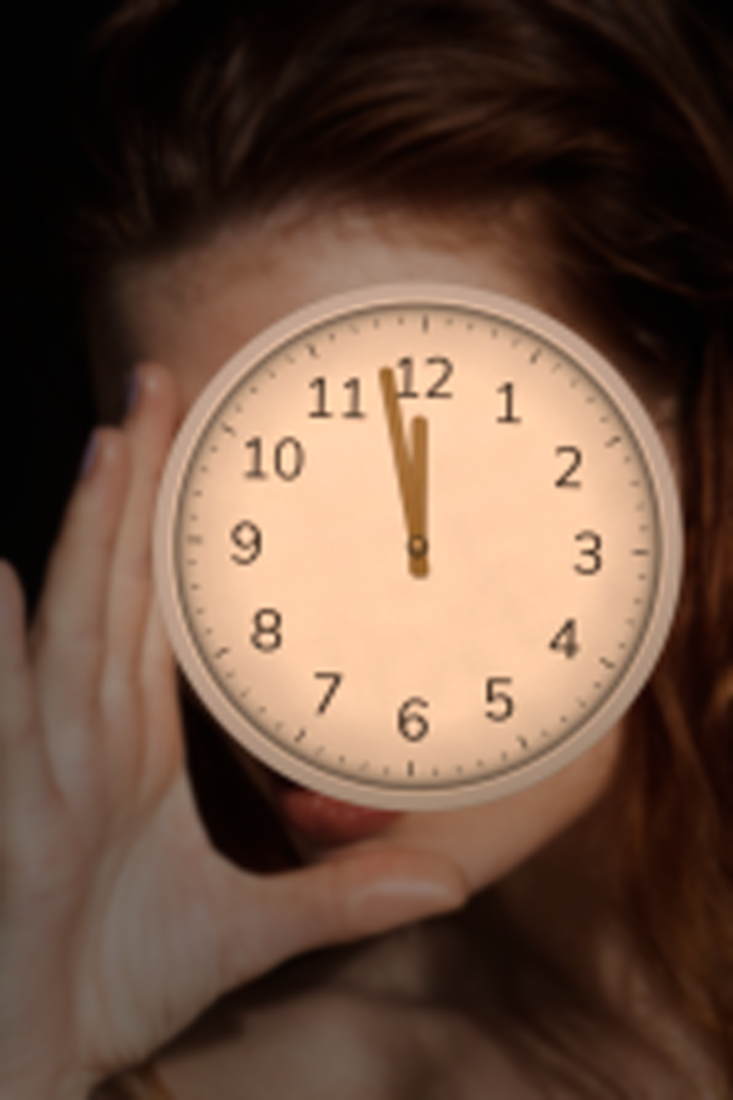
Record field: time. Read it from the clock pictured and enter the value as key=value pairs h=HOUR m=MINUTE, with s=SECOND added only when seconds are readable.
h=11 m=58
